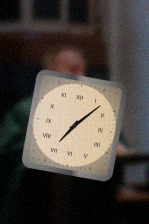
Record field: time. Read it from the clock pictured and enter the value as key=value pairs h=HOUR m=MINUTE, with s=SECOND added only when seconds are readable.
h=7 m=7
